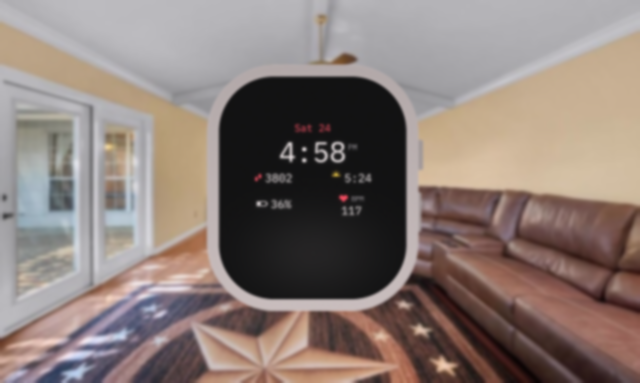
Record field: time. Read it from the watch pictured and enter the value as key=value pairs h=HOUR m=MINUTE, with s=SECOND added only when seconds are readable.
h=4 m=58
